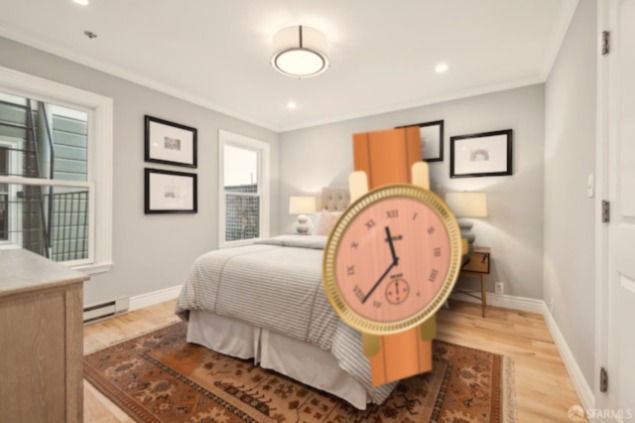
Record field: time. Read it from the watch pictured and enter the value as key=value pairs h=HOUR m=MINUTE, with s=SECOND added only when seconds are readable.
h=11 m=38
